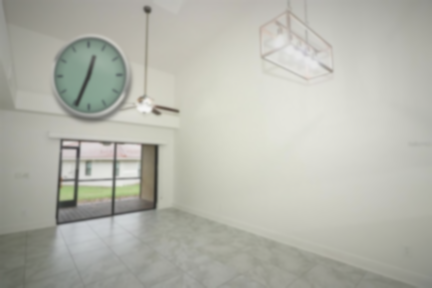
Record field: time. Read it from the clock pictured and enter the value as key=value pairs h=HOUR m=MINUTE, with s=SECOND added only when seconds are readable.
h=12 m=34
